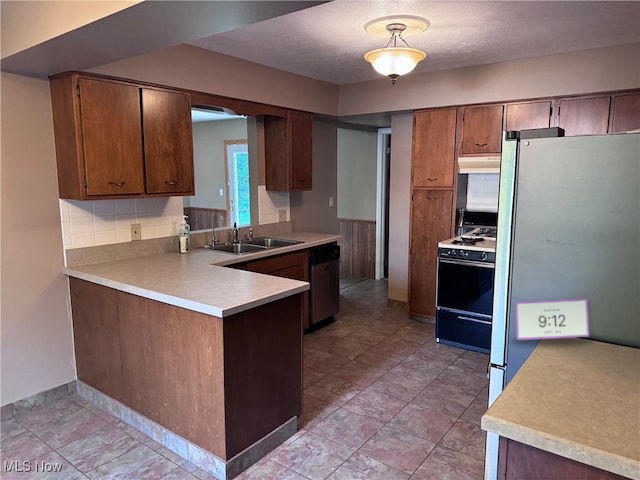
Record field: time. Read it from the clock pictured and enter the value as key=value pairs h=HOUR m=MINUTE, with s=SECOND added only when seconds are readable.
h=9 m=12
